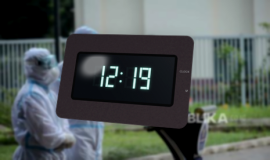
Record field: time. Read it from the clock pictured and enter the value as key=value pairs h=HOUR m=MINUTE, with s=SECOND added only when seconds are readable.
h=12 m=19
